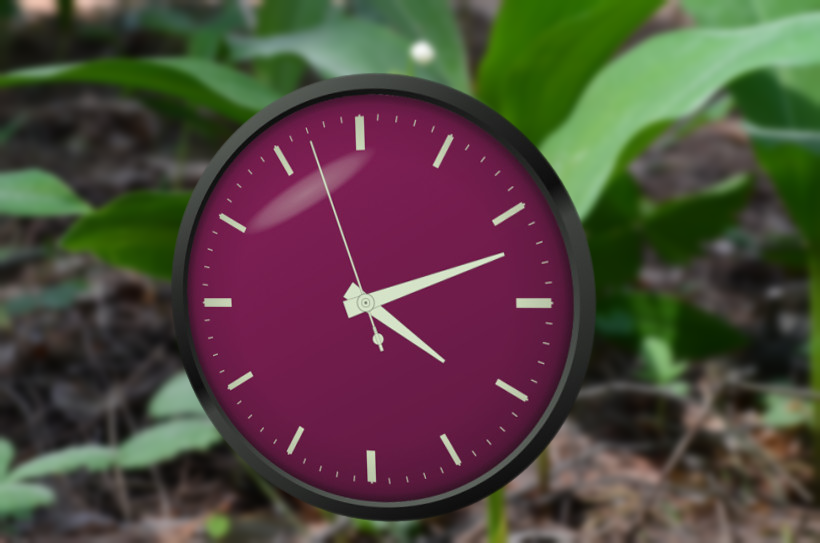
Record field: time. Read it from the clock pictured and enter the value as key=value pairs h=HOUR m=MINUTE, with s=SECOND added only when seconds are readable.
h=4 m=11 s=57
